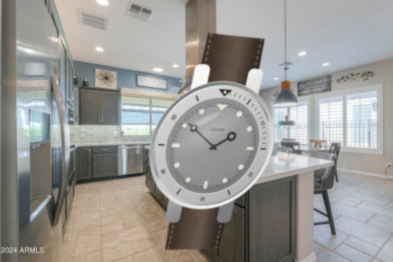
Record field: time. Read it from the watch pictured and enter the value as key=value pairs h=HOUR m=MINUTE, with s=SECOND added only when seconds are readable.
h=1 m=51
